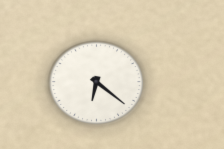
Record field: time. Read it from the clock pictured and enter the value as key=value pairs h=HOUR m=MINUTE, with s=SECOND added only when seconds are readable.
h=6 m=22
